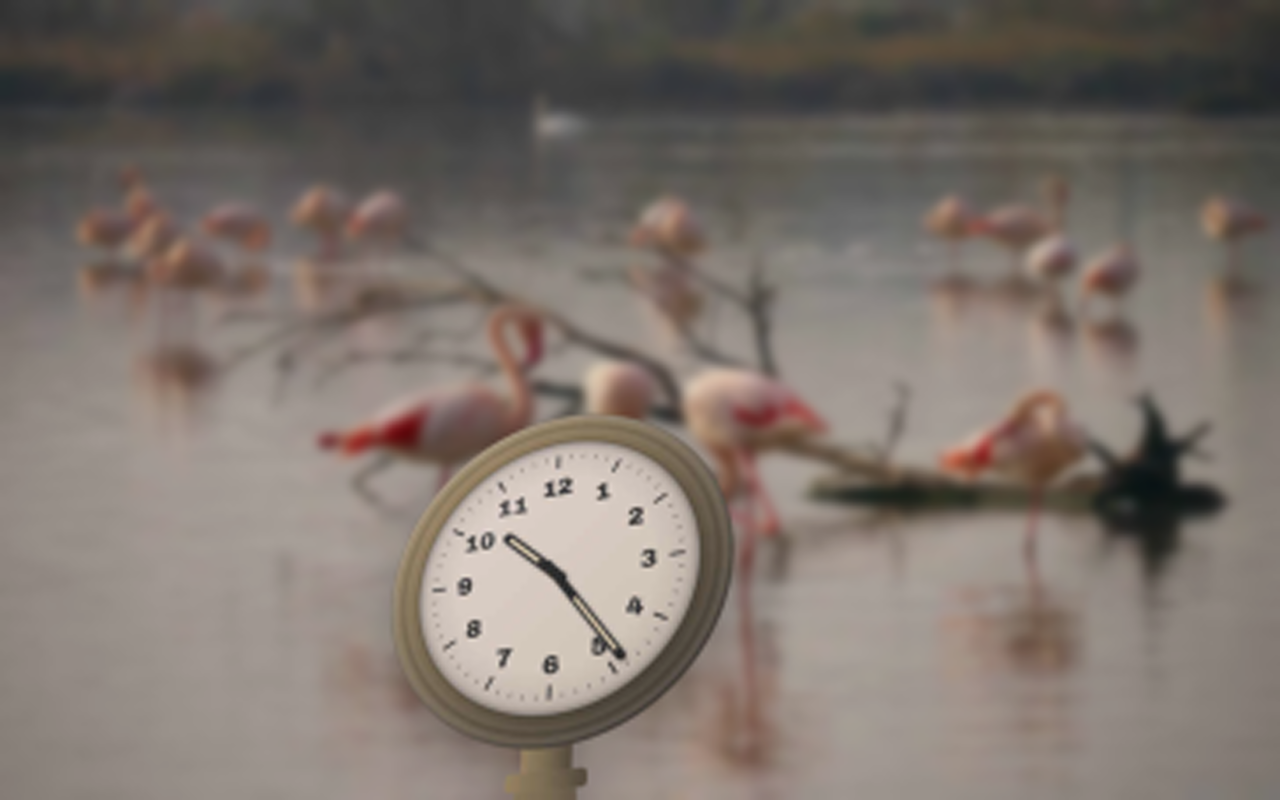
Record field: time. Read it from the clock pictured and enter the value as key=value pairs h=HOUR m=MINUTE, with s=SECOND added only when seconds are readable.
h=10 m=24
